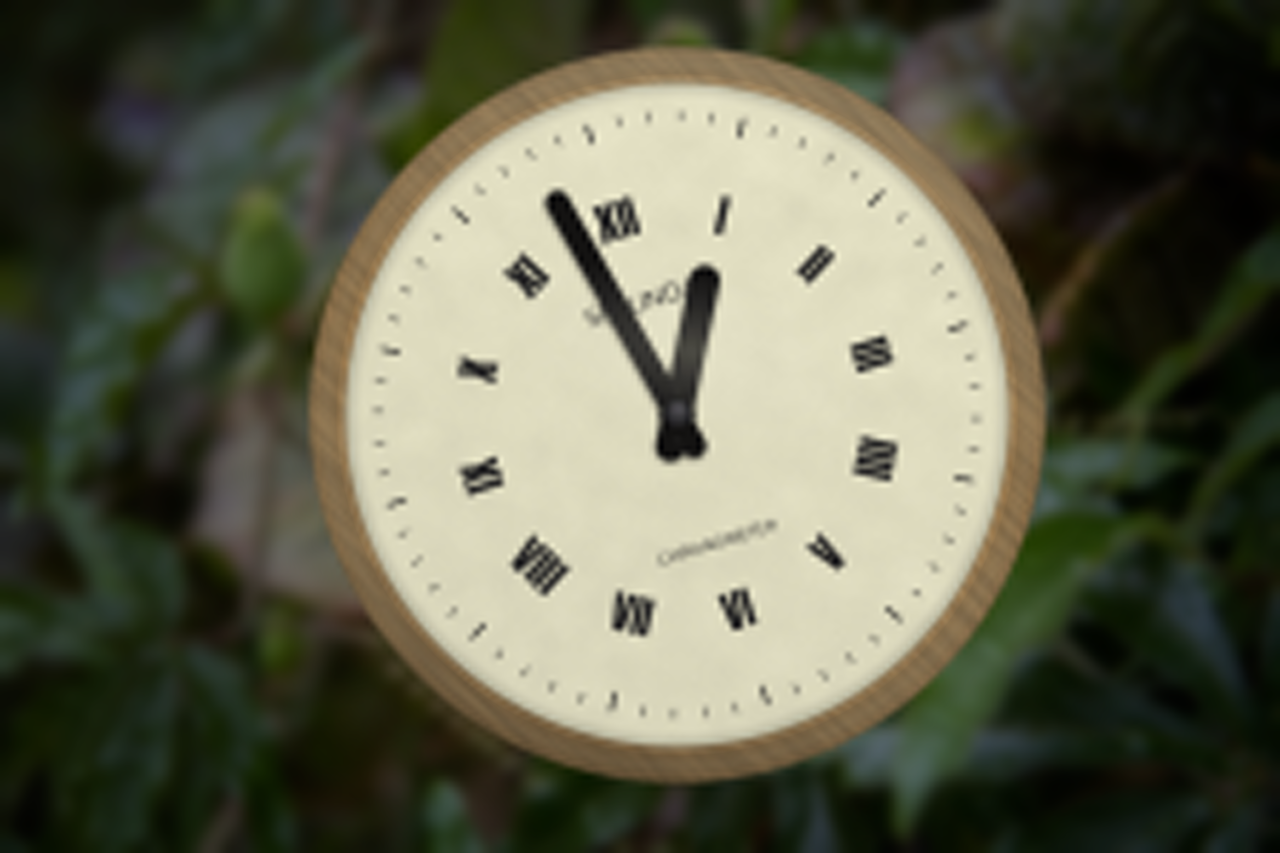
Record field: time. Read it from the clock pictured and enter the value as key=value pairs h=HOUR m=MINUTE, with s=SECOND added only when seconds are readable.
h=12 m=58
